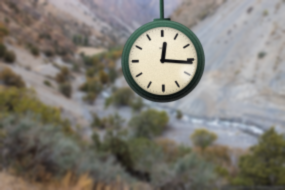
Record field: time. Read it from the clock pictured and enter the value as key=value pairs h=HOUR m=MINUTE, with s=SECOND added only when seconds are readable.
h=12 m=16
